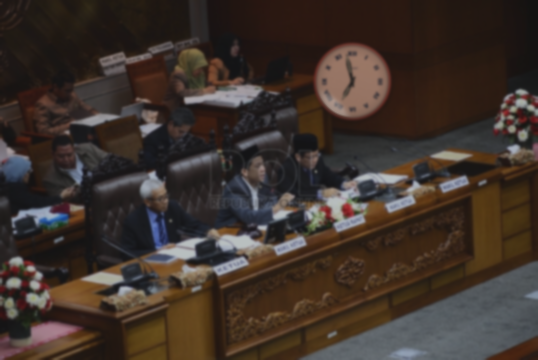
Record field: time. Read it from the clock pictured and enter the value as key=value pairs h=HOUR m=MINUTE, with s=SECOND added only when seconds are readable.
h=6 m=58
